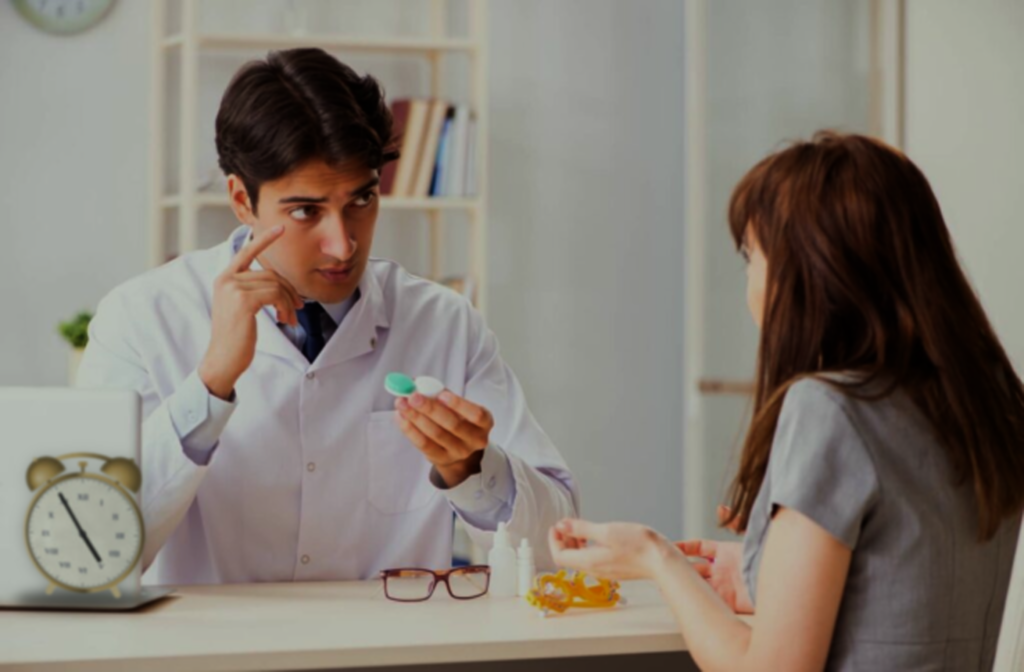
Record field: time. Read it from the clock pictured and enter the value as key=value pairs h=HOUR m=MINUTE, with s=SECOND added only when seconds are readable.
h=4 m=55
